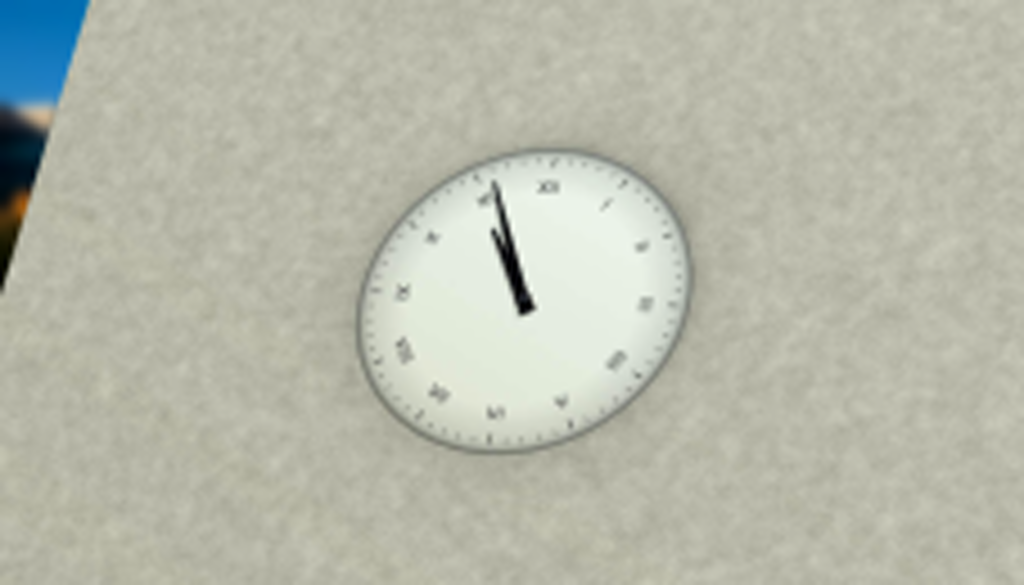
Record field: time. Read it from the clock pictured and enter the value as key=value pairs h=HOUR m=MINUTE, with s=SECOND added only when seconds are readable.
h=10 m=56
